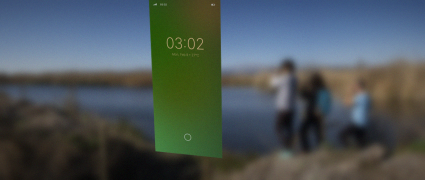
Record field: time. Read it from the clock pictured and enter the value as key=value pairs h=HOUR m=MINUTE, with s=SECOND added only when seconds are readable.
h=3 m=2
